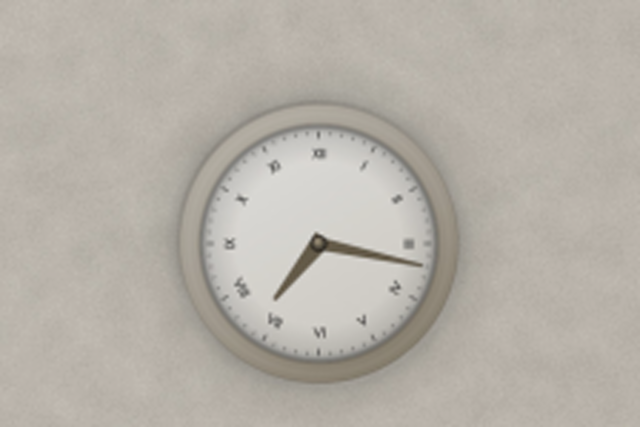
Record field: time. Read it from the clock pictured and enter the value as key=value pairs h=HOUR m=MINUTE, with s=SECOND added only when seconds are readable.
h=7 m=17
